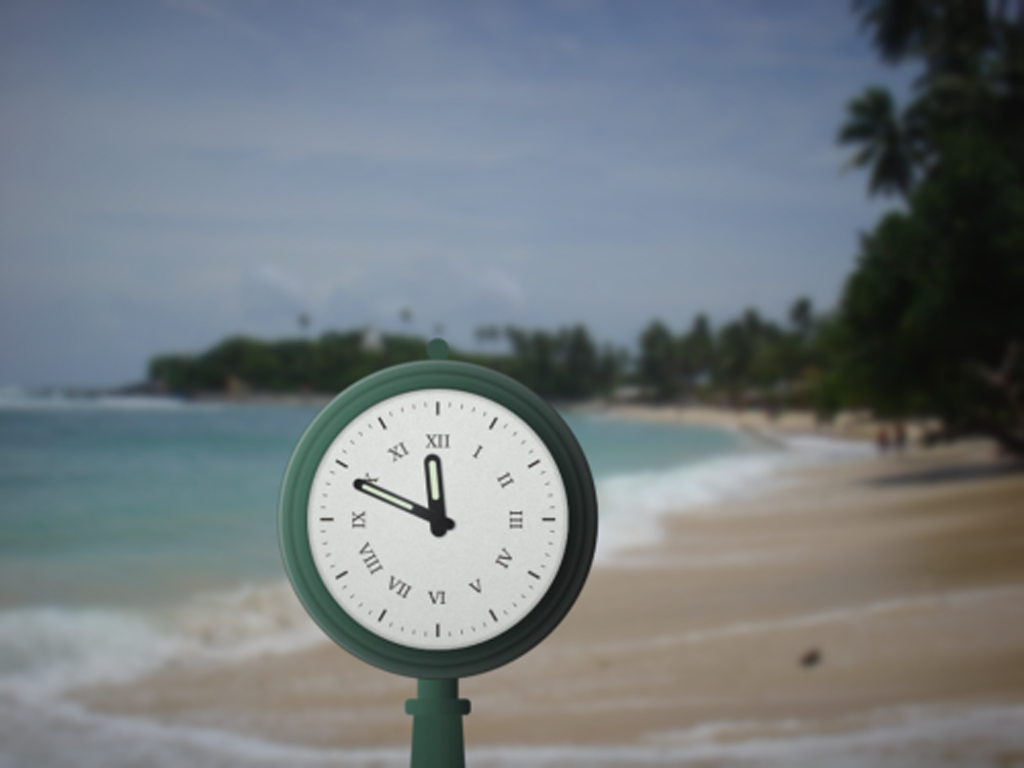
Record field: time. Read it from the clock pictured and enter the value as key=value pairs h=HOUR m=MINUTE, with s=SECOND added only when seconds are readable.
h=11 m=49
